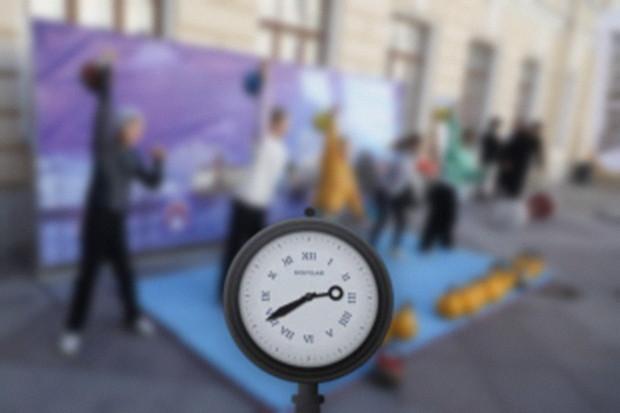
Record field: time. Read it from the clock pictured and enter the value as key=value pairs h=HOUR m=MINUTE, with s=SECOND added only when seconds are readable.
h=2 m=40
